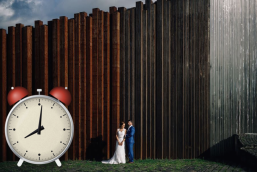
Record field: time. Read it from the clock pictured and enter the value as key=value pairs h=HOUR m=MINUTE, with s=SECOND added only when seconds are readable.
h=8 m=1
